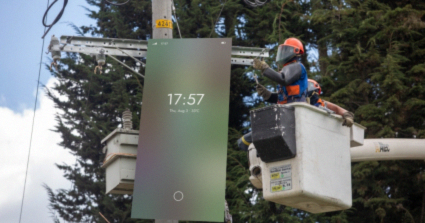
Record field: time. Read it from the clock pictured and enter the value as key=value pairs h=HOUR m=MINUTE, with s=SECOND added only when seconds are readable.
h=17 m=57
